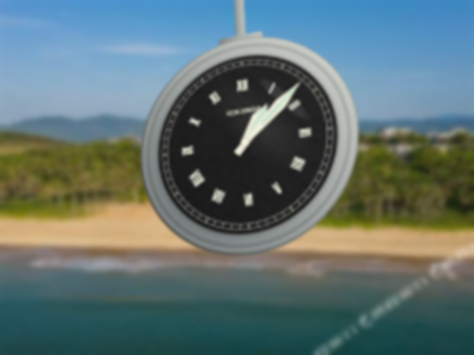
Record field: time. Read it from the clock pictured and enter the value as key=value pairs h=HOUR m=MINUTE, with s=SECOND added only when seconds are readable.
h=1 m=8
